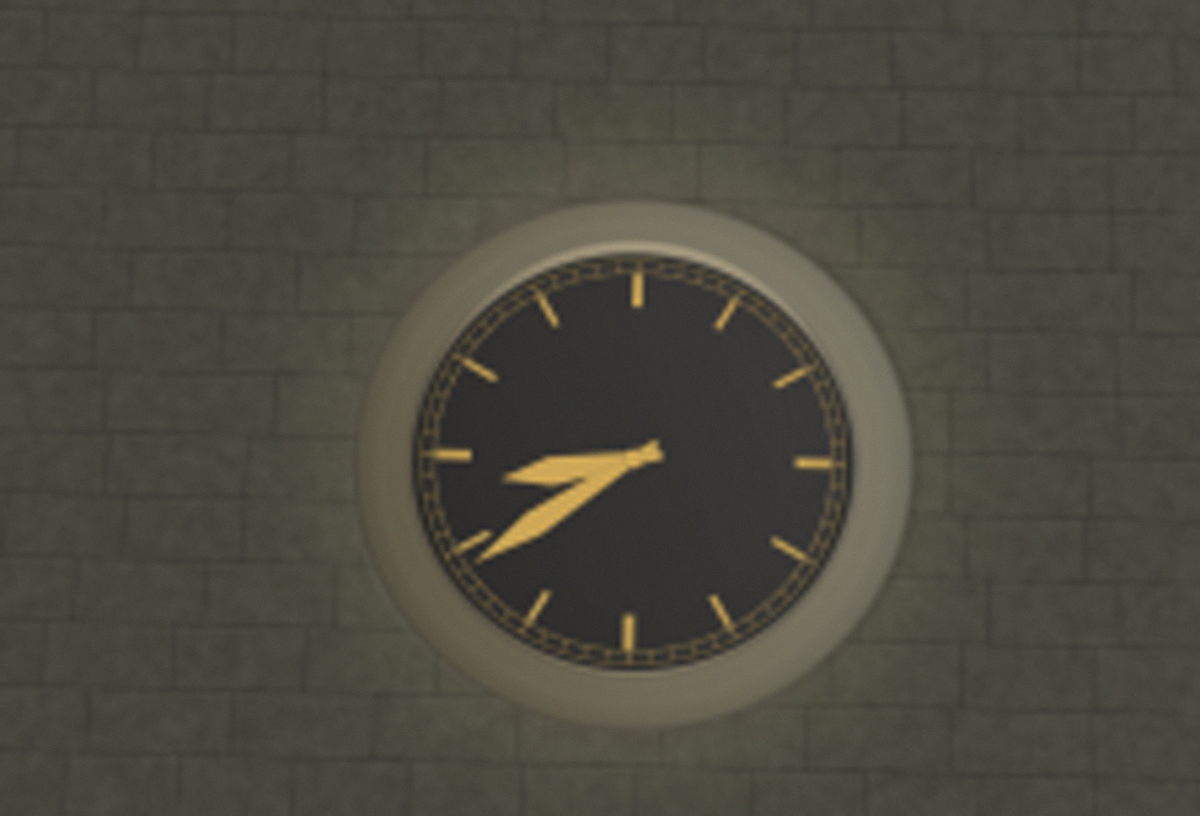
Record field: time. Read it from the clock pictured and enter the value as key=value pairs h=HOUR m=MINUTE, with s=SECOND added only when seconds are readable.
h=8 m=39
